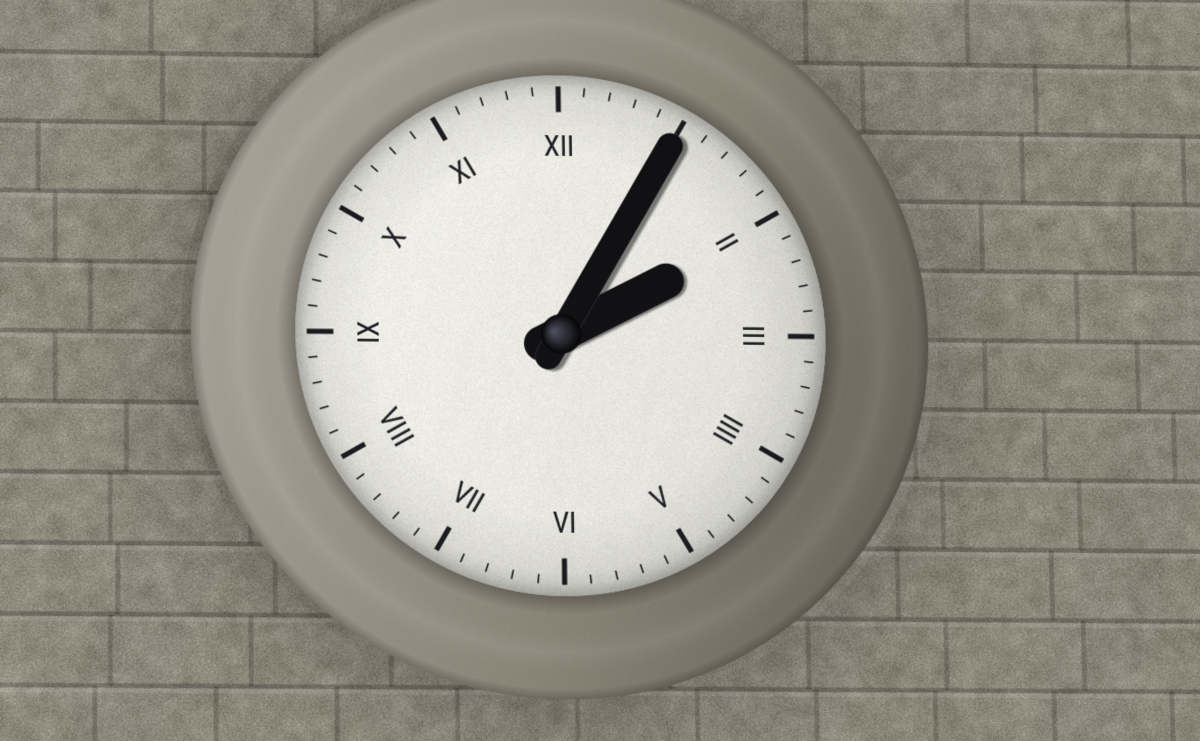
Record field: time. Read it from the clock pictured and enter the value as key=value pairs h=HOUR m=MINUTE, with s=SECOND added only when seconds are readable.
h=2 m=5
